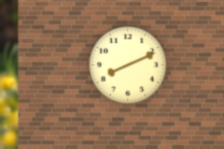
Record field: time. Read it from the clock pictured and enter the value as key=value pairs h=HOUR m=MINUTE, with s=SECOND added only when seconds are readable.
h=8 m=11
